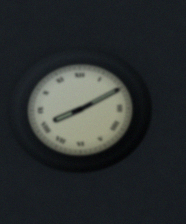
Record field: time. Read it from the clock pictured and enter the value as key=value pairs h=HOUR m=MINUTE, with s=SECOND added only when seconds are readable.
h=8 m=10
